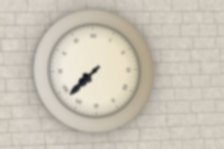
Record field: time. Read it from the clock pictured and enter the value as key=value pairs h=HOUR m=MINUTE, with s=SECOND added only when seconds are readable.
h=7 m=38
